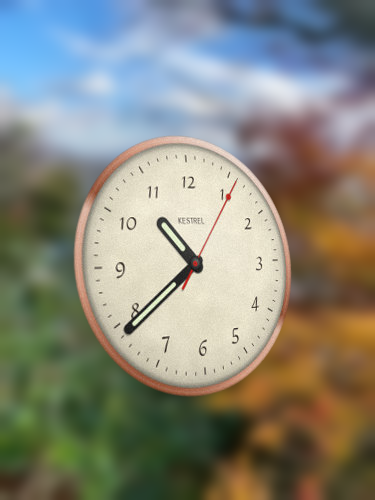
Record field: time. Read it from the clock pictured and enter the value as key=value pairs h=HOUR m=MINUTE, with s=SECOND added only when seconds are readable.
h=10 m=39 s=6
